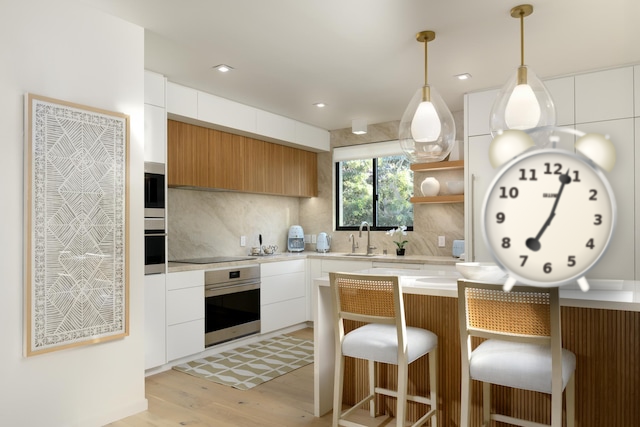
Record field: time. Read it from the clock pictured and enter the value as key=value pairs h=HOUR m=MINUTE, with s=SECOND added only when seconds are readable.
h=7 m=3
